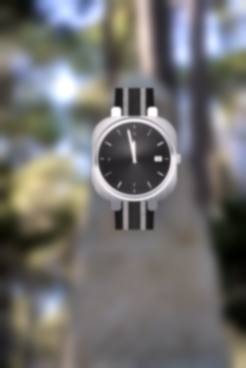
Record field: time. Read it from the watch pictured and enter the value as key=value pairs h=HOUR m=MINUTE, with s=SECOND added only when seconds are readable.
h=11 m=58
